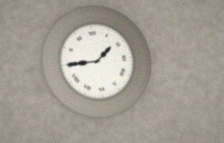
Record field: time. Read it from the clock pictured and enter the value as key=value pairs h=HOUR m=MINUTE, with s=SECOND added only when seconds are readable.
h=1 m=45
